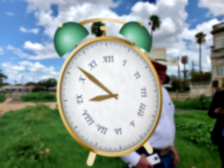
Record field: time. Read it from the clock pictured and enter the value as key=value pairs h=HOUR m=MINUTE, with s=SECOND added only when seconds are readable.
h=8 m=52
